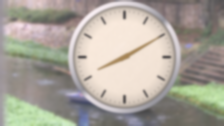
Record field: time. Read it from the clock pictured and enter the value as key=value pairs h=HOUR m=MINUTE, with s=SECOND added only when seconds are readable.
h=8 m=10
